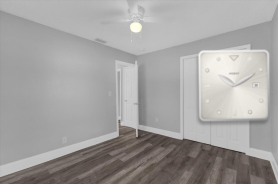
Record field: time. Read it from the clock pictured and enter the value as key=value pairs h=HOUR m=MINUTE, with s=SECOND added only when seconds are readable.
h=10 m=10
